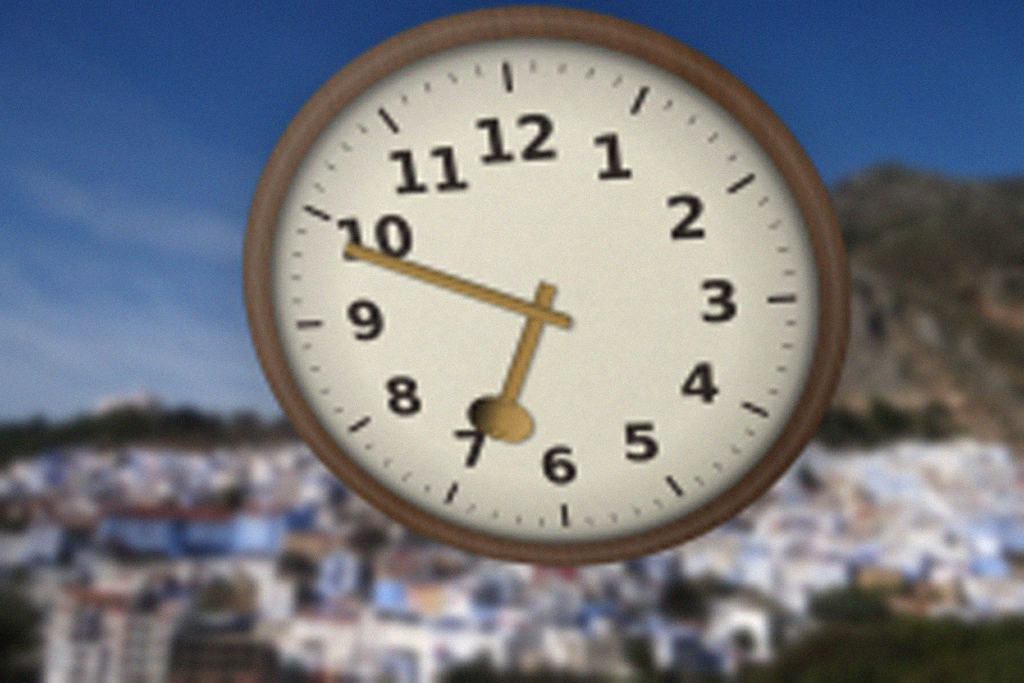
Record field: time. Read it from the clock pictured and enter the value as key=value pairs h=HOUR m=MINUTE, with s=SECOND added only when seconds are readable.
h=6 m=49
